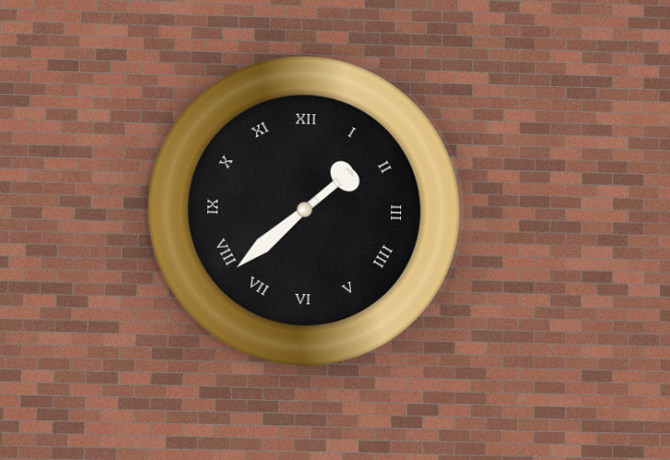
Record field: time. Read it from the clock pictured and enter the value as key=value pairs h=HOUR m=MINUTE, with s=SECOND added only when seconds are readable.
h=1 m=38
